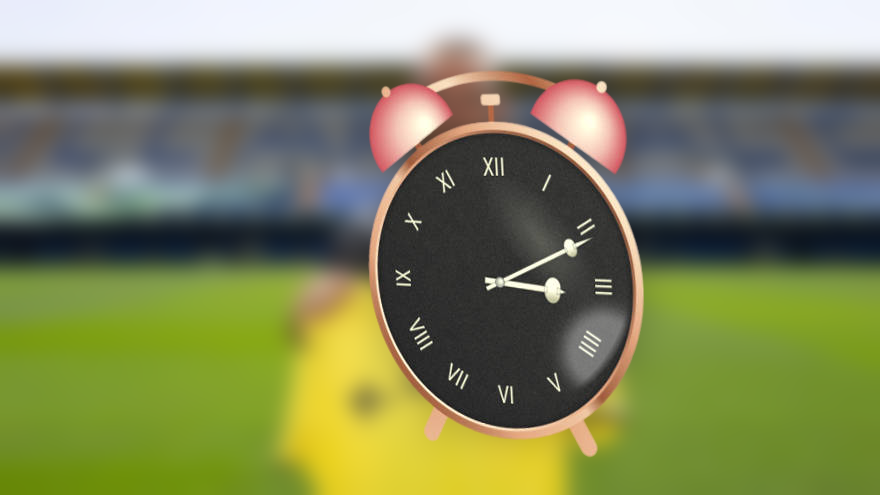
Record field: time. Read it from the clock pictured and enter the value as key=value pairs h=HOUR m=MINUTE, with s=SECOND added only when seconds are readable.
h=3 m=11
